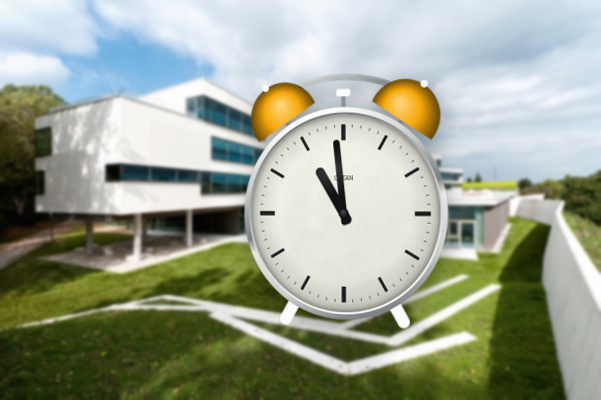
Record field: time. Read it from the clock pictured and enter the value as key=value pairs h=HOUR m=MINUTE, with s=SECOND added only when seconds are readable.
h=10 m=59
